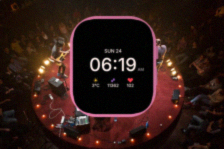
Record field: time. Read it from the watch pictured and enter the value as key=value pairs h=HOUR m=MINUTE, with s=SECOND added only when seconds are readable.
h=6 m=19
